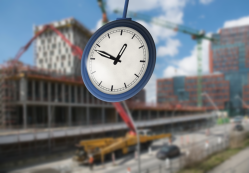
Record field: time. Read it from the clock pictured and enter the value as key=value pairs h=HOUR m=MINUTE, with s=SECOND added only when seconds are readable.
h=12 m=48
